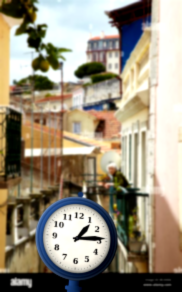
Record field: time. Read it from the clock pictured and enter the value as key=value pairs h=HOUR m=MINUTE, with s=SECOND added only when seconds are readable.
h=1 m=14
